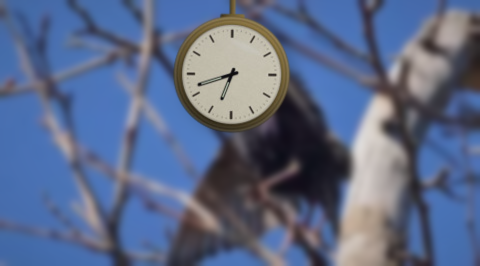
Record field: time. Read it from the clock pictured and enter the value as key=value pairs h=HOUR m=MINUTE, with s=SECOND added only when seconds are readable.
h=6 m=42
